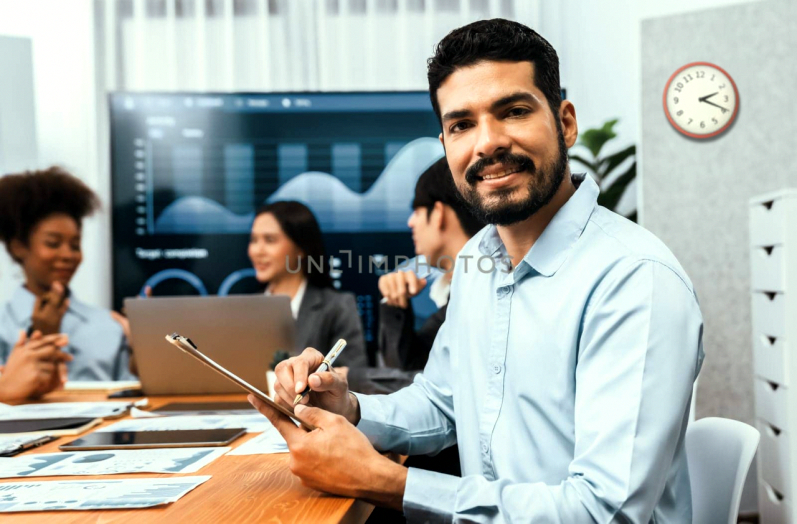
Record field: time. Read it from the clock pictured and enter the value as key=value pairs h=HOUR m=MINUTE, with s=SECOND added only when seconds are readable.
h=2 m=19
